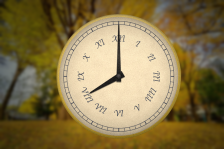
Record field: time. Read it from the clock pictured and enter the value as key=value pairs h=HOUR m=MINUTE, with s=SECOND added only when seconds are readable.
h=8 m=0
